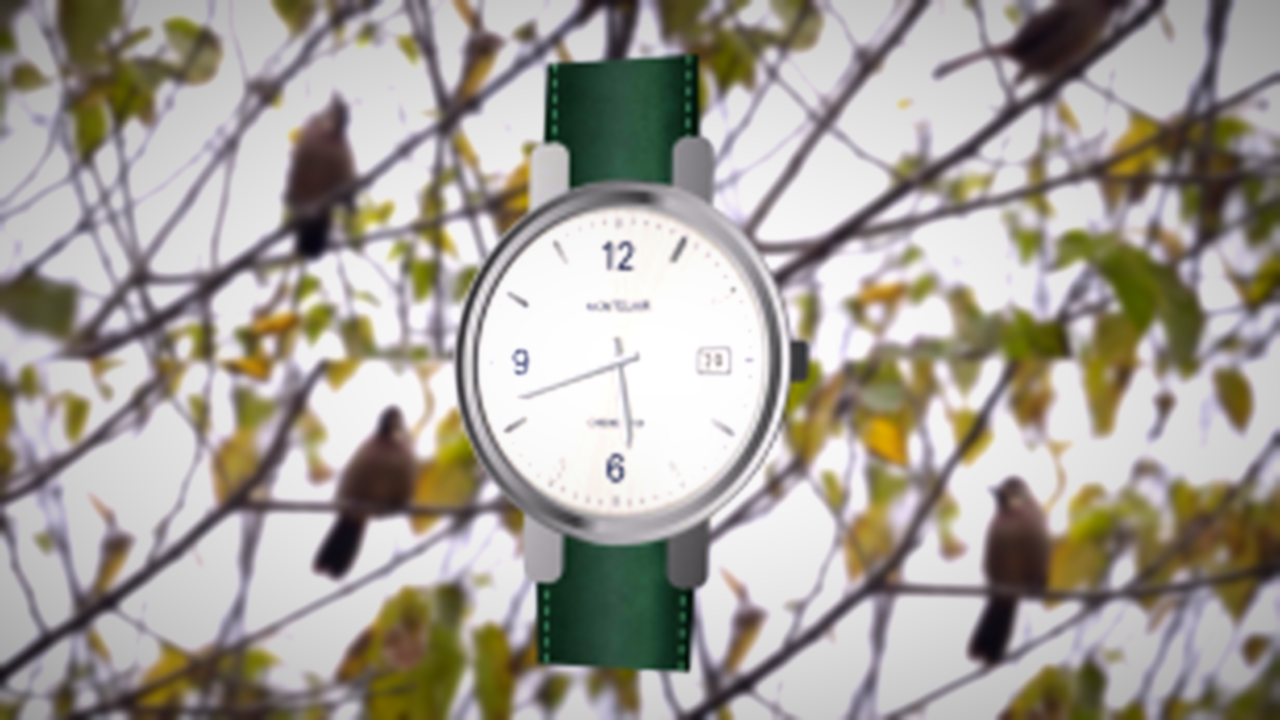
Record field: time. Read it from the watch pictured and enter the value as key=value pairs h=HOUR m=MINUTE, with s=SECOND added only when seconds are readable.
h=5 m=42
